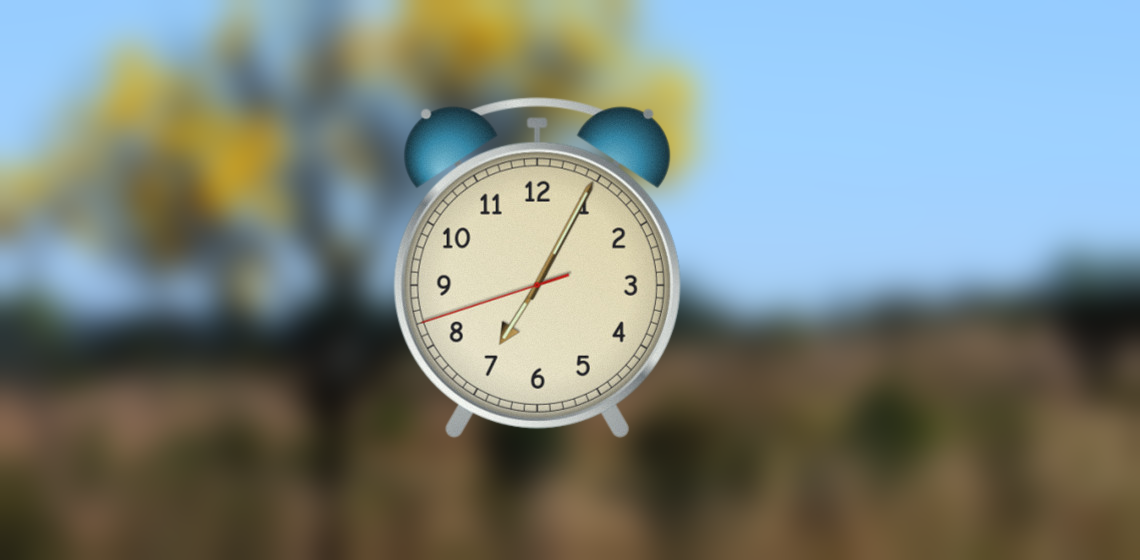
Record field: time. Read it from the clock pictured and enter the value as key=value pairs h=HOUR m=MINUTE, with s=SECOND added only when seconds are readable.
h=7 m=4 s=42
